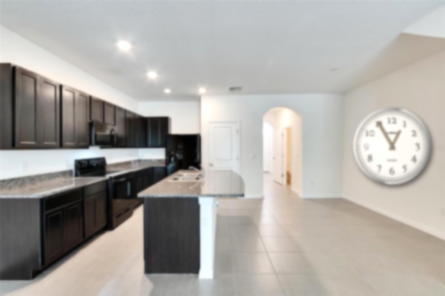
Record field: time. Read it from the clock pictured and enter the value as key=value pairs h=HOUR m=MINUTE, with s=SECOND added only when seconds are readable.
h=12 m=55
